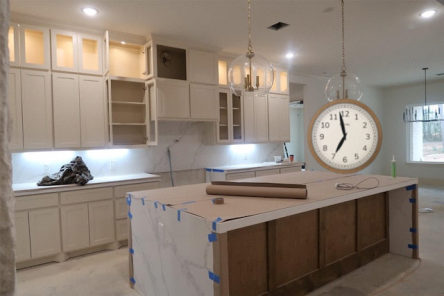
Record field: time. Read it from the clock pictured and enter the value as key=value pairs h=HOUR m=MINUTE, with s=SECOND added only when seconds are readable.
h=6 m=58
